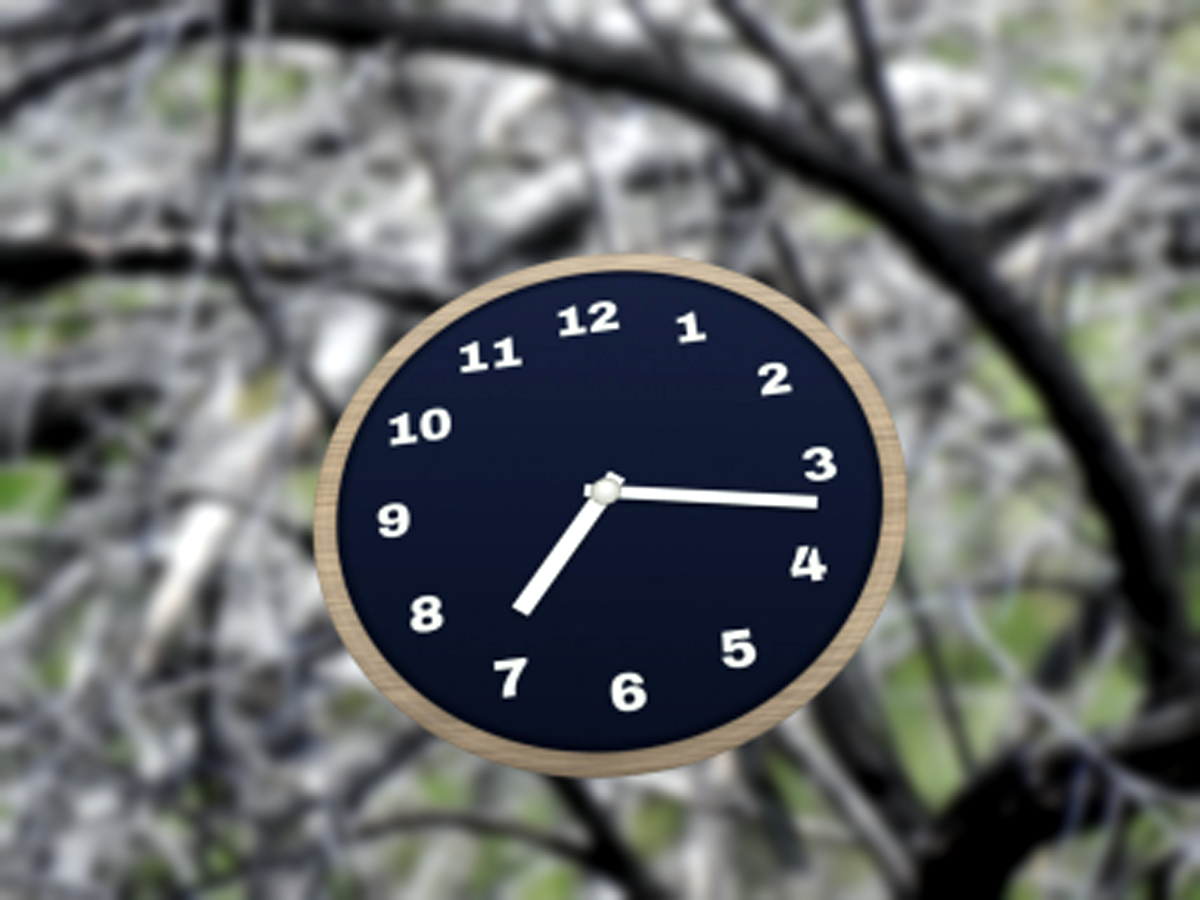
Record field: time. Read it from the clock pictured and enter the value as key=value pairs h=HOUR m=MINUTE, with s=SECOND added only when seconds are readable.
h=7 m=17
